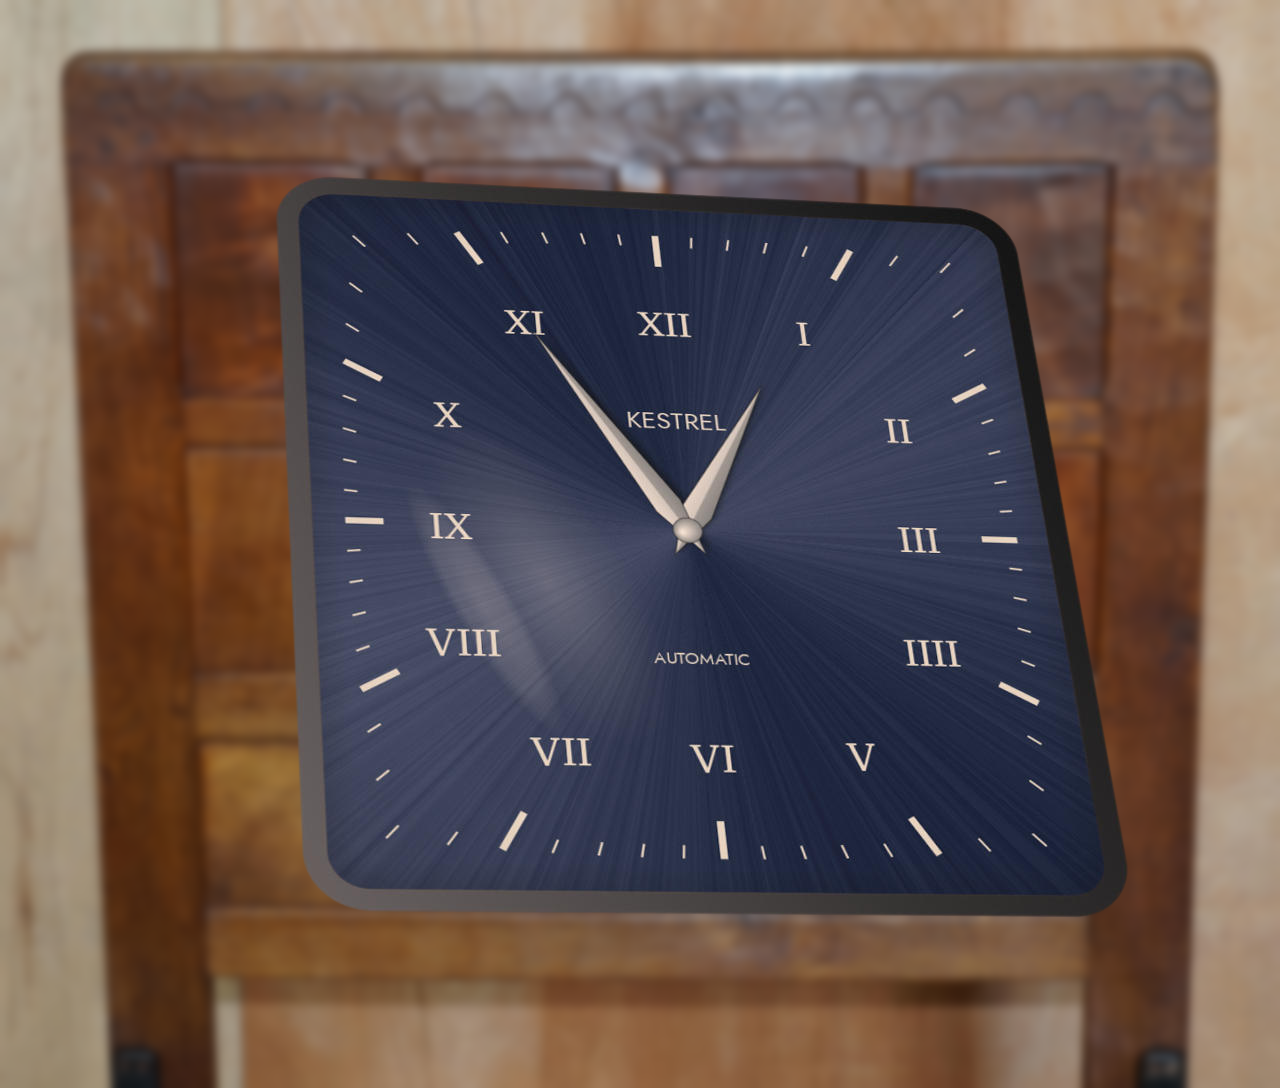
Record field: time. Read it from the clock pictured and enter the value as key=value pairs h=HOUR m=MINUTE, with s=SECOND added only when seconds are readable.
h=12 m=55
